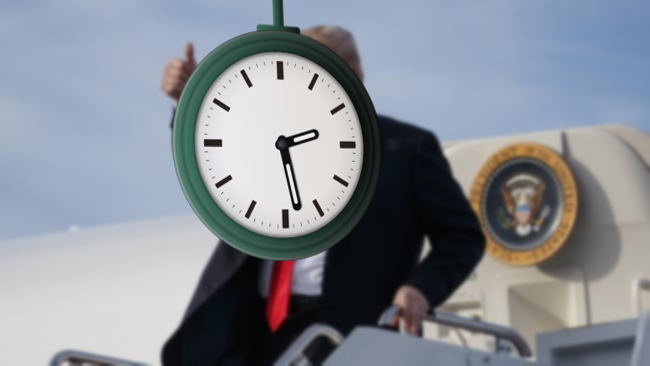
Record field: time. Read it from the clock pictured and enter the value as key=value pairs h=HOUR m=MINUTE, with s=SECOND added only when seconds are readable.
h=2 m=28
